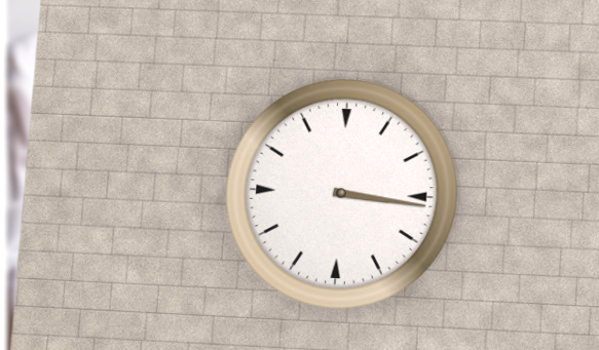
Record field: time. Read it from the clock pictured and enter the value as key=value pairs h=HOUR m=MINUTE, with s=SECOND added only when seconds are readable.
h=3 m=16
